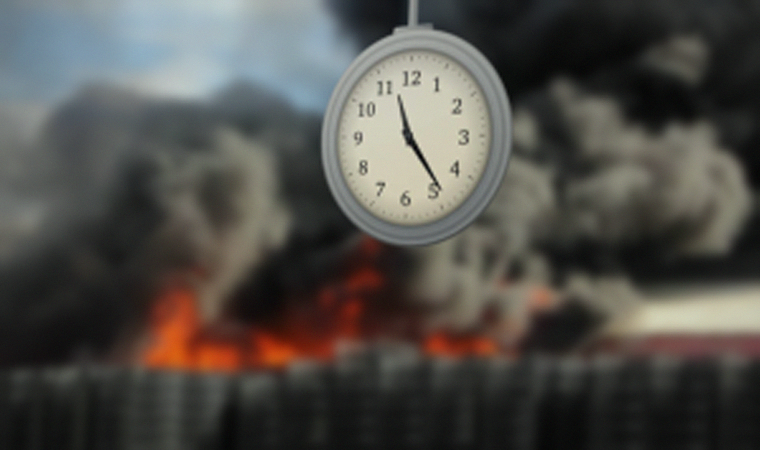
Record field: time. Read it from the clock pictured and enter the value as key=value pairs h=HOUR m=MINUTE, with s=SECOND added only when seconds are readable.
h=11 m=24
